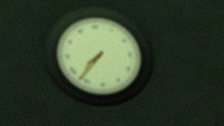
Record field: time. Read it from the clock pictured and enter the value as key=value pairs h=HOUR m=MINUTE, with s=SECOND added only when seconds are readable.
h=7 m=37
